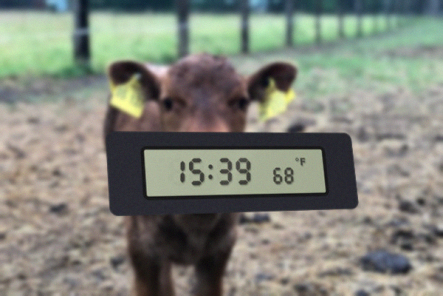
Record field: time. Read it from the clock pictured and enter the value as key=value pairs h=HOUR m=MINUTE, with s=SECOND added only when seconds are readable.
h=15 m=39
